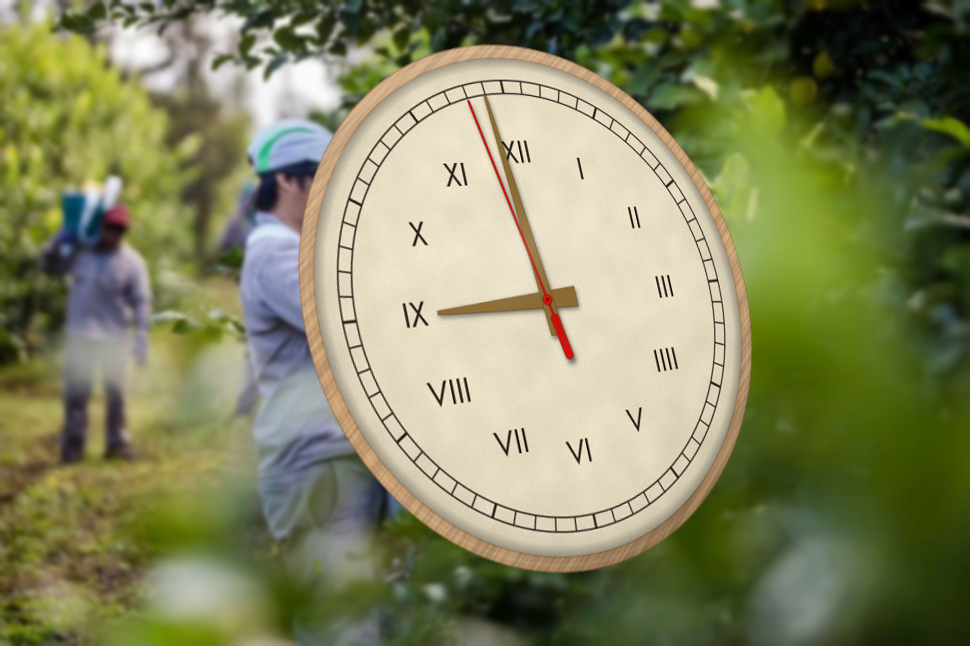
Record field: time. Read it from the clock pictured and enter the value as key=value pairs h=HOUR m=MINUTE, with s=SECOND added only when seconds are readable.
h=8 m=58 s=58
